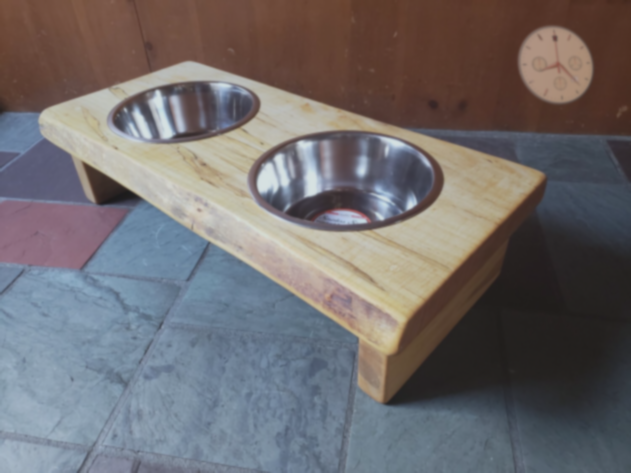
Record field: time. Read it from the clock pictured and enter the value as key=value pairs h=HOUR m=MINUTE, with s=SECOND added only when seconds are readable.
h=8 m=23
